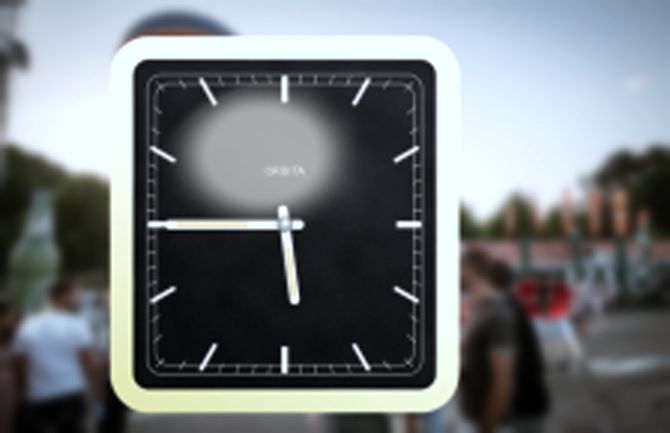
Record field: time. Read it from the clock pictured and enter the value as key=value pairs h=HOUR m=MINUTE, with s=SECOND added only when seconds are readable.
h=5 m=45
